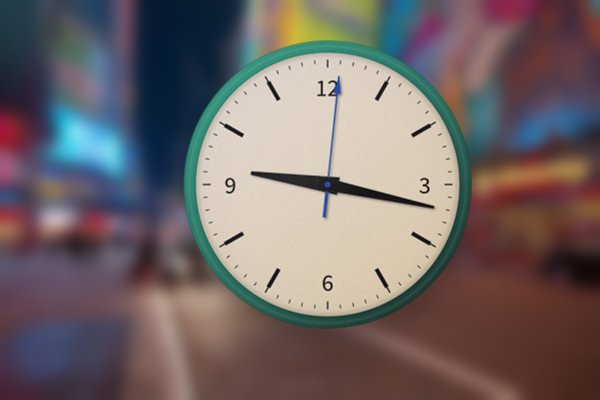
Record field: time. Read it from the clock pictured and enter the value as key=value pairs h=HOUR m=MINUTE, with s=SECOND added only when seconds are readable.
h=9 m=17 s=1
